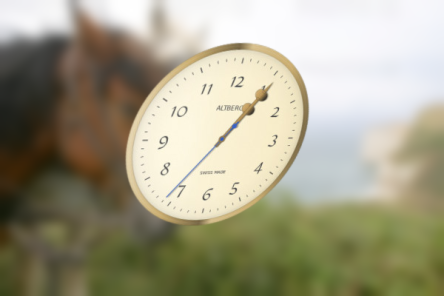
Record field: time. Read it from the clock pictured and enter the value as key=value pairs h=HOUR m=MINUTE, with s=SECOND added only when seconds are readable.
h=1 m=5 s=36
